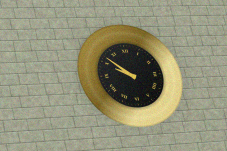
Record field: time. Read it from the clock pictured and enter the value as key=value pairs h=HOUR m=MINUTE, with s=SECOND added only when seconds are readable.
h=9 m=52
